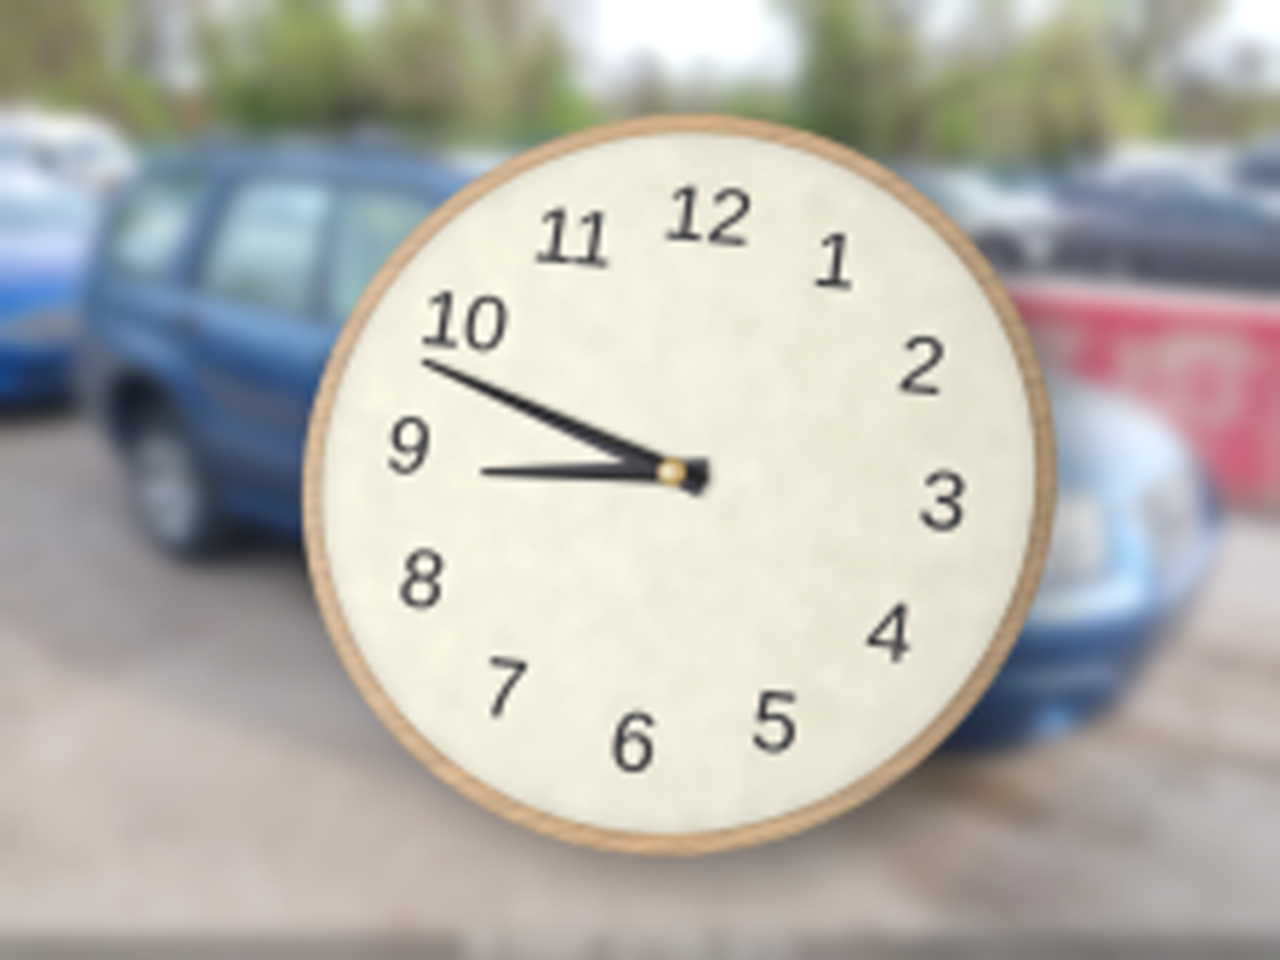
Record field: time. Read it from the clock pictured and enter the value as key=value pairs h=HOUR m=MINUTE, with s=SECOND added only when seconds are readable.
h=8 m=48
